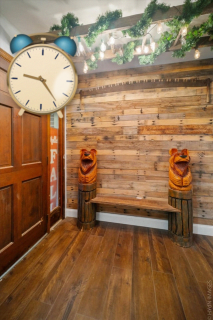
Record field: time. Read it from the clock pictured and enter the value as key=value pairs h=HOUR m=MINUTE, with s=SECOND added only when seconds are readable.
h=9 m=24
